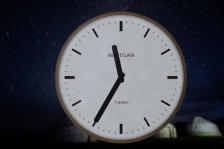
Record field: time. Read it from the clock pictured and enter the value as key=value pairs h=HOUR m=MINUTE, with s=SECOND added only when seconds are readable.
h=11 m=35
